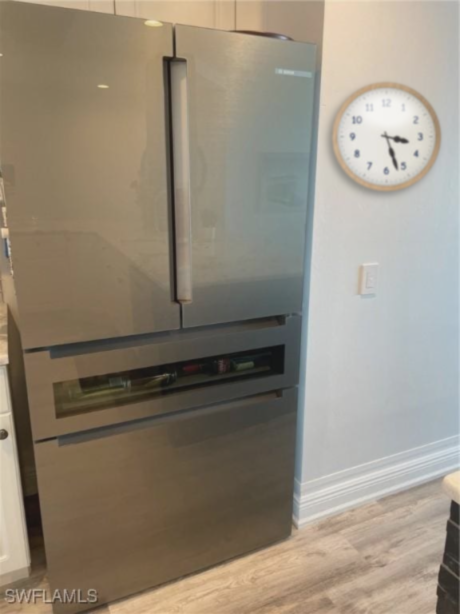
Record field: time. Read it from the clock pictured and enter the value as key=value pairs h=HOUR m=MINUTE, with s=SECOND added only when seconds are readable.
h=3 m=27
